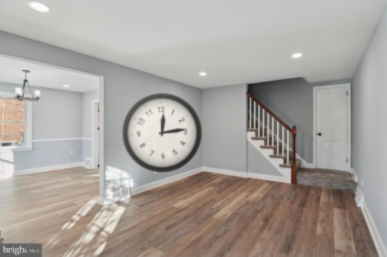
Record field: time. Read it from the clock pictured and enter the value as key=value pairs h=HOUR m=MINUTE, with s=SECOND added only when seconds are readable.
h=12 m=14
